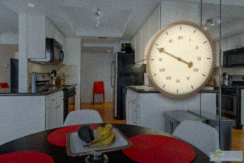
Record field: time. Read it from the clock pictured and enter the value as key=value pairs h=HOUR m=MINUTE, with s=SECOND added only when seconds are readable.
h=3 m=49
